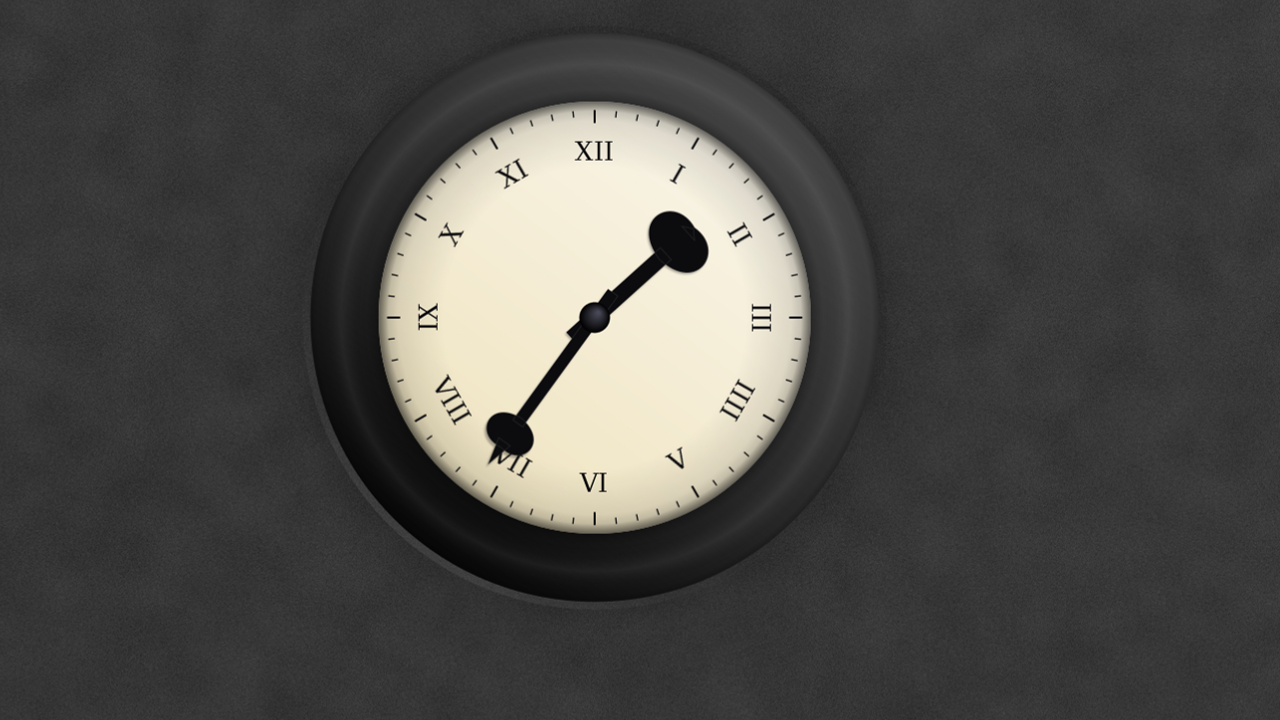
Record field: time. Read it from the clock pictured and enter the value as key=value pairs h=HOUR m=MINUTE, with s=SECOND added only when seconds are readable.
h=1 m=36
